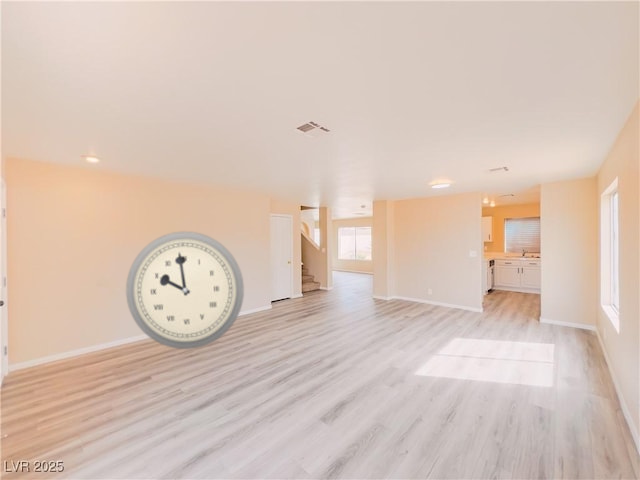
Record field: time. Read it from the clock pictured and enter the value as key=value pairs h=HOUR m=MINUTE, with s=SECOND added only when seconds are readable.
h=9 m=59
